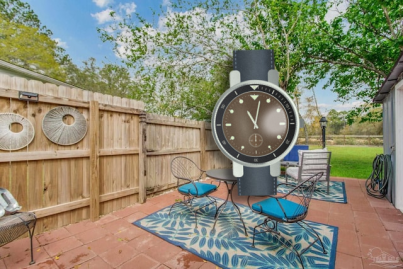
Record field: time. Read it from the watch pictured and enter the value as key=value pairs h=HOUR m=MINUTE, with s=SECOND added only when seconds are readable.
h=11 m=2
